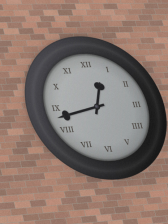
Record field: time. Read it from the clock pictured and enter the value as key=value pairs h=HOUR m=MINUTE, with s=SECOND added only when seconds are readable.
h=12 m=43
